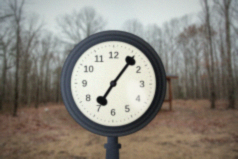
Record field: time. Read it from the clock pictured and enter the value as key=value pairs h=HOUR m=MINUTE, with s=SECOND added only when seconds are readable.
h=7 m=6
